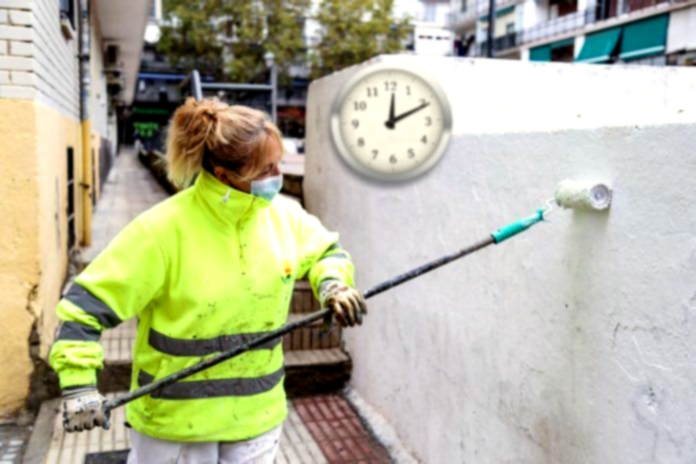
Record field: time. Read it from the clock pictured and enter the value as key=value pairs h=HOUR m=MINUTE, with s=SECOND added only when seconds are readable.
h=12 m=11
